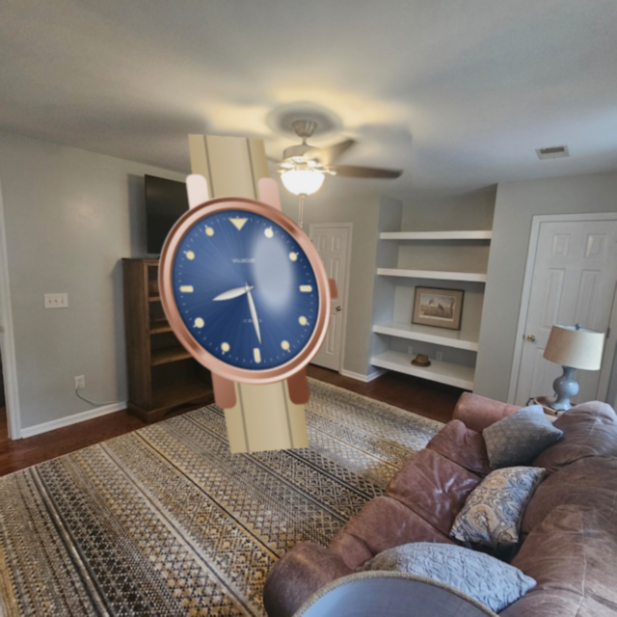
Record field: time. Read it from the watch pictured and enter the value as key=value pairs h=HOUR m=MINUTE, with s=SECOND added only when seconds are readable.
h=8 m=29
